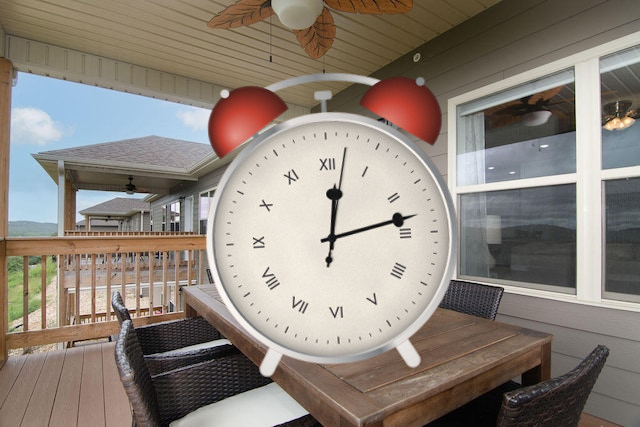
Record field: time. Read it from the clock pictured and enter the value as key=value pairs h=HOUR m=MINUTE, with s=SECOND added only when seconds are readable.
h=12 m=13 s=2
